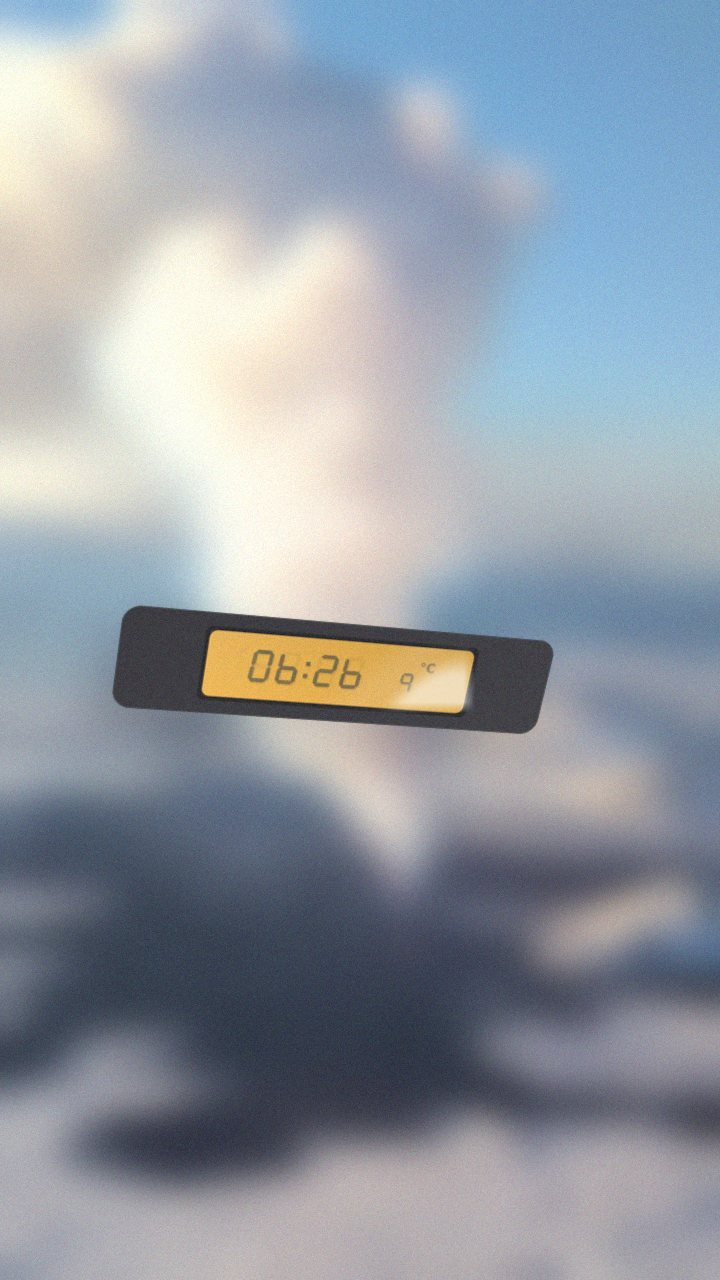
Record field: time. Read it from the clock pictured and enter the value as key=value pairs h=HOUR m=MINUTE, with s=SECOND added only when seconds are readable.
h=6 m=26
